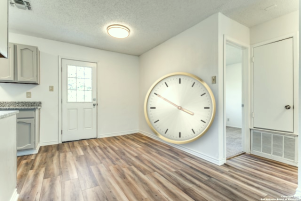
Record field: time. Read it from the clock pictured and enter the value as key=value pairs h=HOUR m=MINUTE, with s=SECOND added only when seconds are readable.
h=3 m=50
